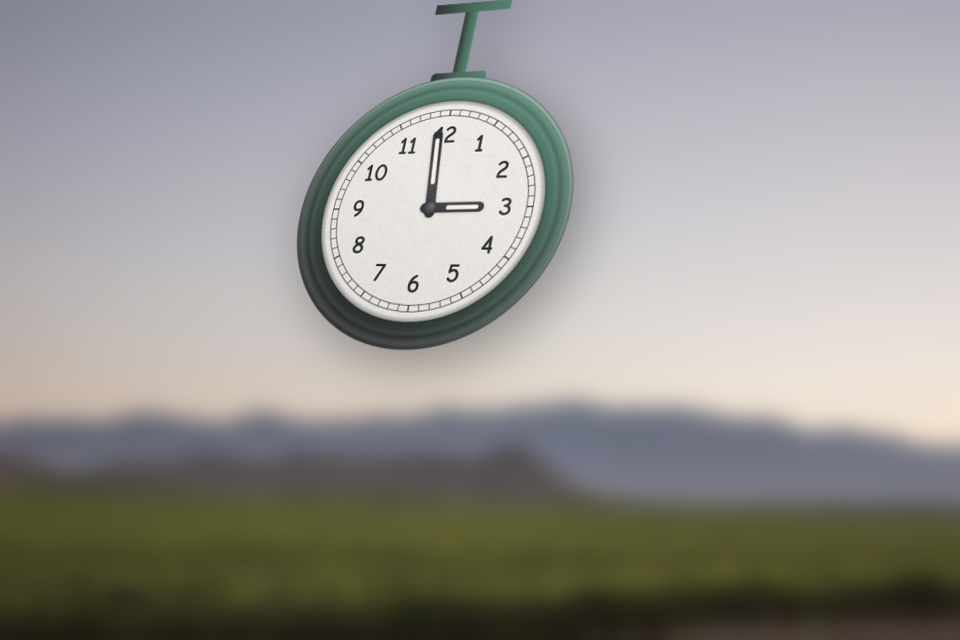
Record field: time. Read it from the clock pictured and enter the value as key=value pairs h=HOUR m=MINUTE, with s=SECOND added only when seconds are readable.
h=2 m=59
